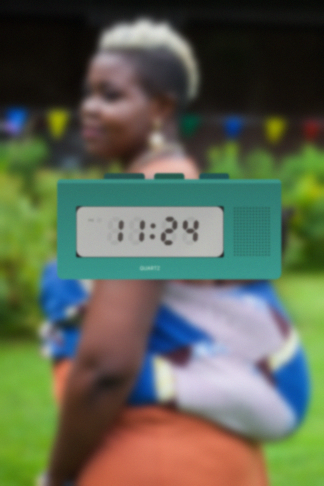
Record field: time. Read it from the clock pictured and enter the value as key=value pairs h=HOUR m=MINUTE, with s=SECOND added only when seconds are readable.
h=11 m=24
